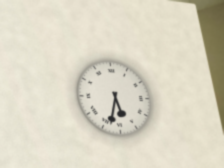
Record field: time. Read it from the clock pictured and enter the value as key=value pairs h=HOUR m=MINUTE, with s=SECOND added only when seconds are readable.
h=5 m=33
